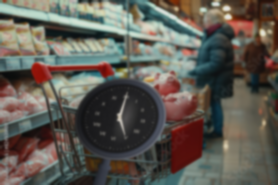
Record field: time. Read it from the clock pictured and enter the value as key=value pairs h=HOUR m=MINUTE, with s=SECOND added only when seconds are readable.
h=5 m=0
